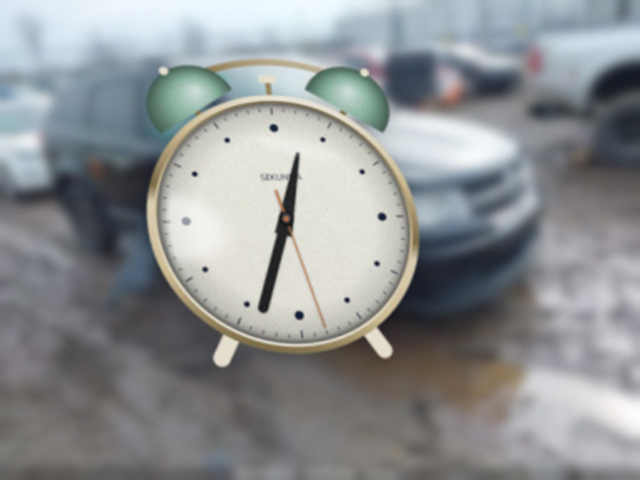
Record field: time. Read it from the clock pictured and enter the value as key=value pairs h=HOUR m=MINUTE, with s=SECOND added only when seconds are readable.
h=12 m=33 s=28
